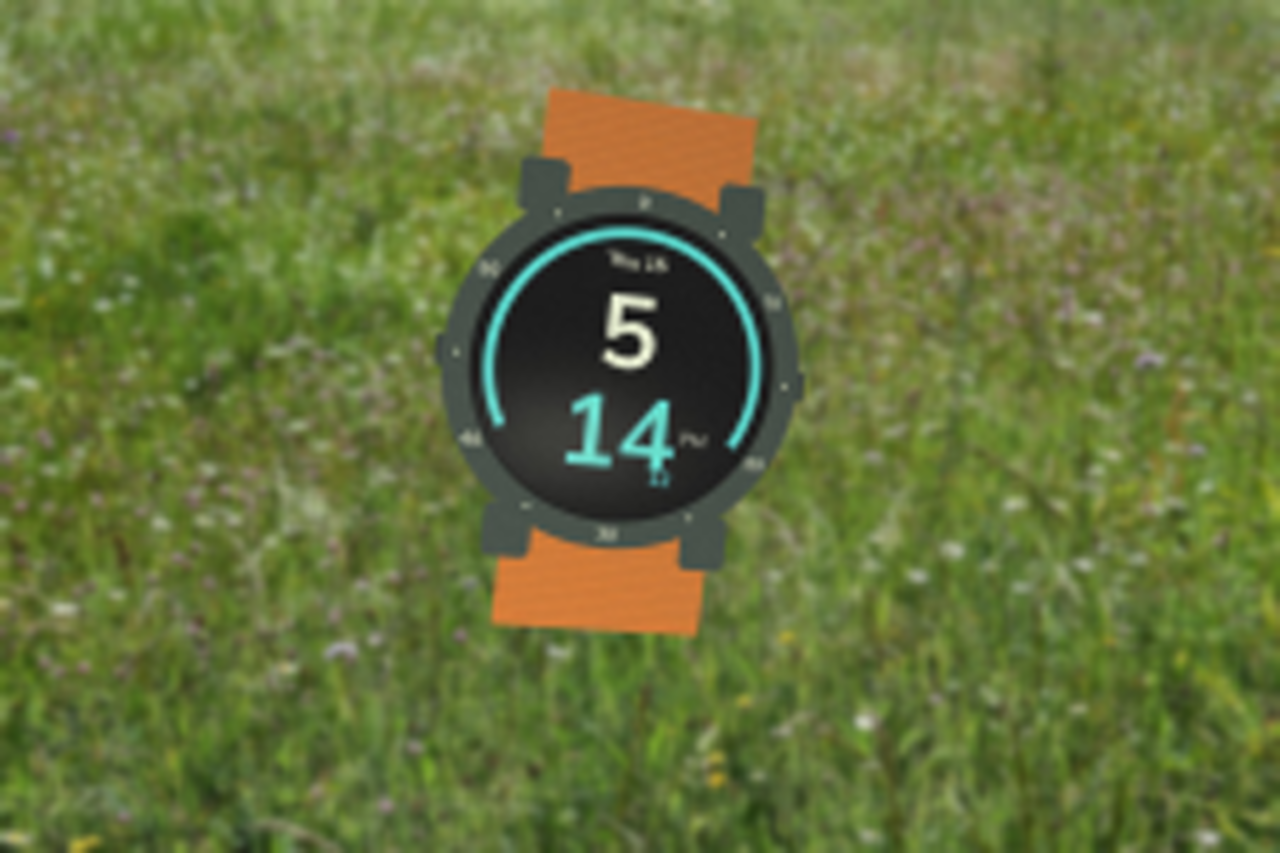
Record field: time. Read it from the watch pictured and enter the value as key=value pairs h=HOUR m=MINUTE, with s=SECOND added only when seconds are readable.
h=5 m=14
